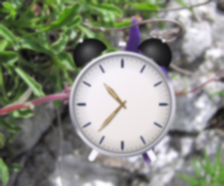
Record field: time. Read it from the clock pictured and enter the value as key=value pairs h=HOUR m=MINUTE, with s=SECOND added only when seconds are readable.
h=10 m=37
